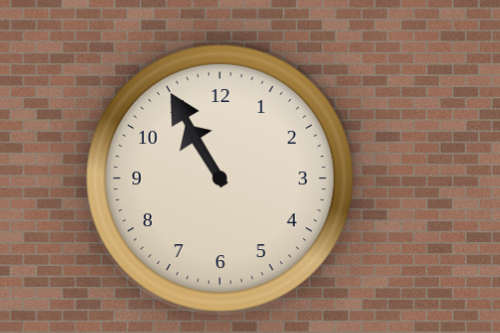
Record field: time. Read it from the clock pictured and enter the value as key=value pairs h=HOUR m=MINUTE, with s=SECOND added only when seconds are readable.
h=10 m=55
